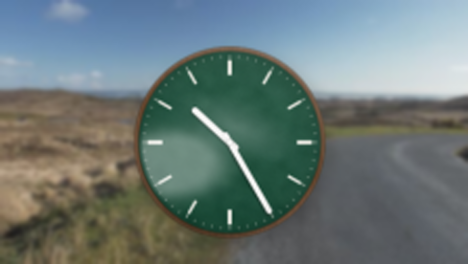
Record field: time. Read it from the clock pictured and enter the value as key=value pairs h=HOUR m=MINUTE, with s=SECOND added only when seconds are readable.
h=10 m=25
